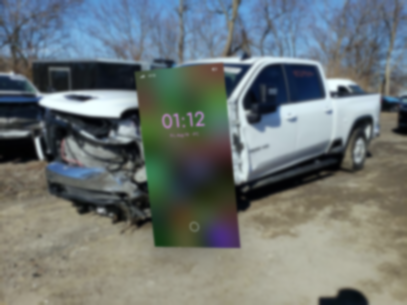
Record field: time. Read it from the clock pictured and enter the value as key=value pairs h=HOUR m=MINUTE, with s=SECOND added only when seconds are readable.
h=1 m=12
